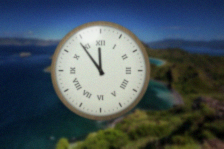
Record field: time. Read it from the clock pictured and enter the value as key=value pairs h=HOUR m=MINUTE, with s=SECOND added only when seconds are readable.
h=11 m=54
